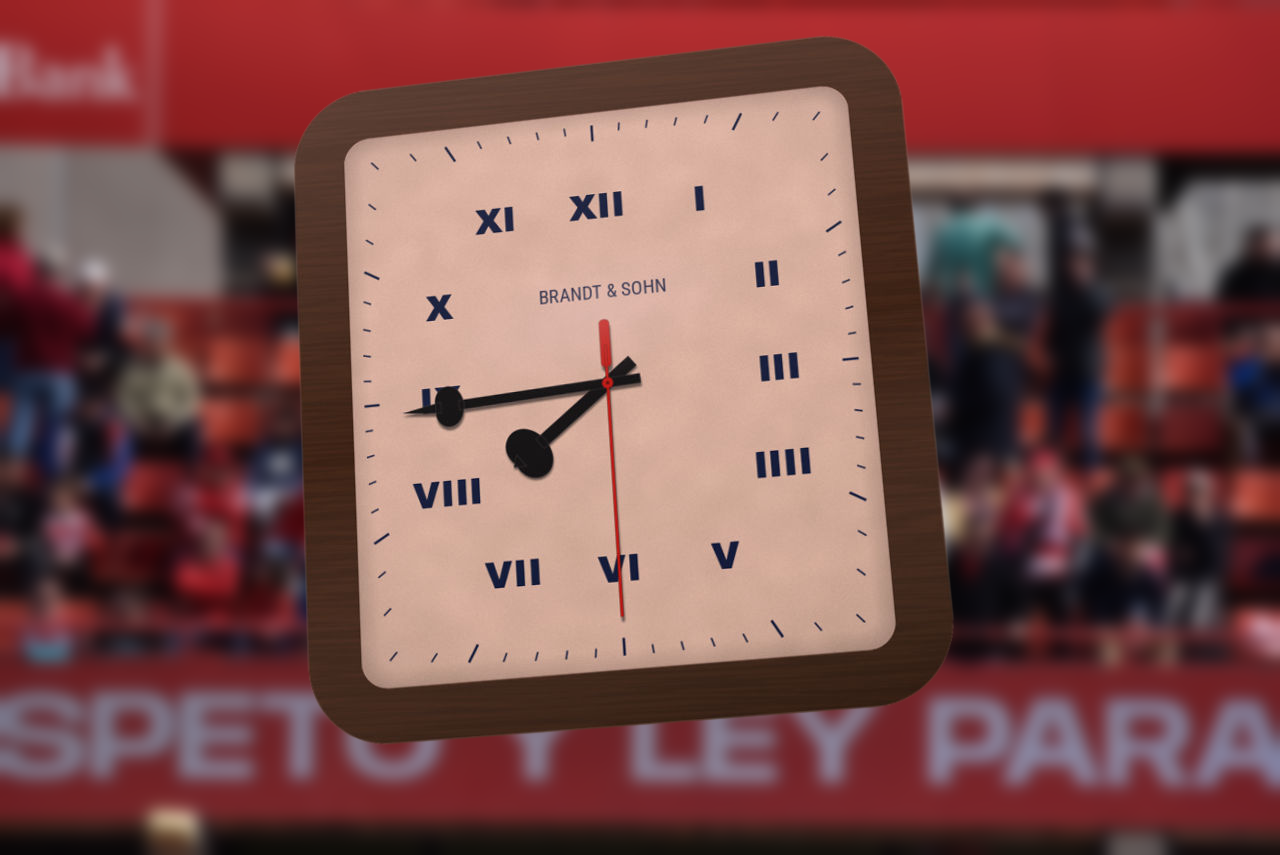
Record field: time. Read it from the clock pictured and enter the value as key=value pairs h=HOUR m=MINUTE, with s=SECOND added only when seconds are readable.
h=7 m=44 s=30
